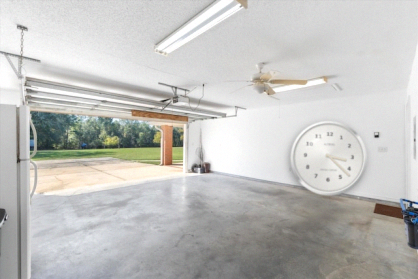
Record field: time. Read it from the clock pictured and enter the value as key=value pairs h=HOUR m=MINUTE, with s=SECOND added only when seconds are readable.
h=3 m=22
